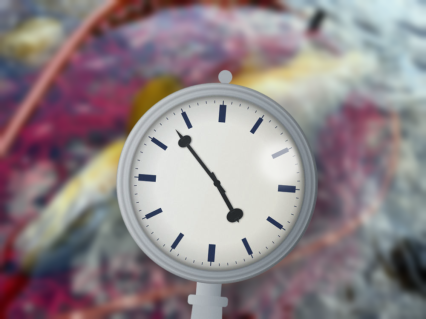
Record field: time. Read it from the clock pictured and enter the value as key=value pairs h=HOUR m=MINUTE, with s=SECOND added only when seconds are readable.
h=4 m=53
